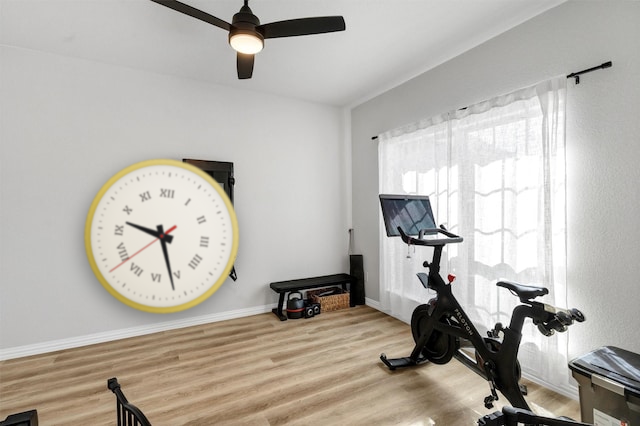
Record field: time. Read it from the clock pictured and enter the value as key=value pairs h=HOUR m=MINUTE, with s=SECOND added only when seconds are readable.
h=9 m=26 s=38
